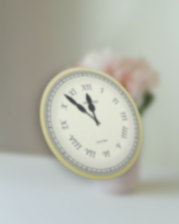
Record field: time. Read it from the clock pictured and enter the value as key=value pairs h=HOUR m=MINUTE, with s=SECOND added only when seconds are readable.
h=11 m=53
